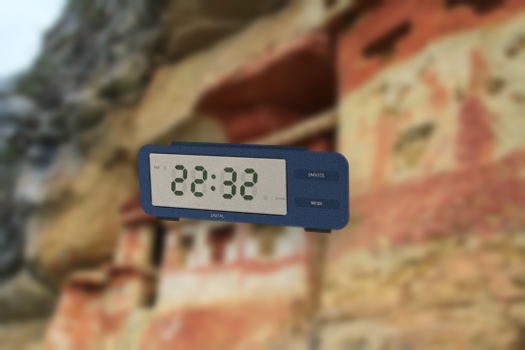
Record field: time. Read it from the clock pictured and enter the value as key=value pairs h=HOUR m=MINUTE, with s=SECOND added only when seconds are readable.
h=22 m=32
